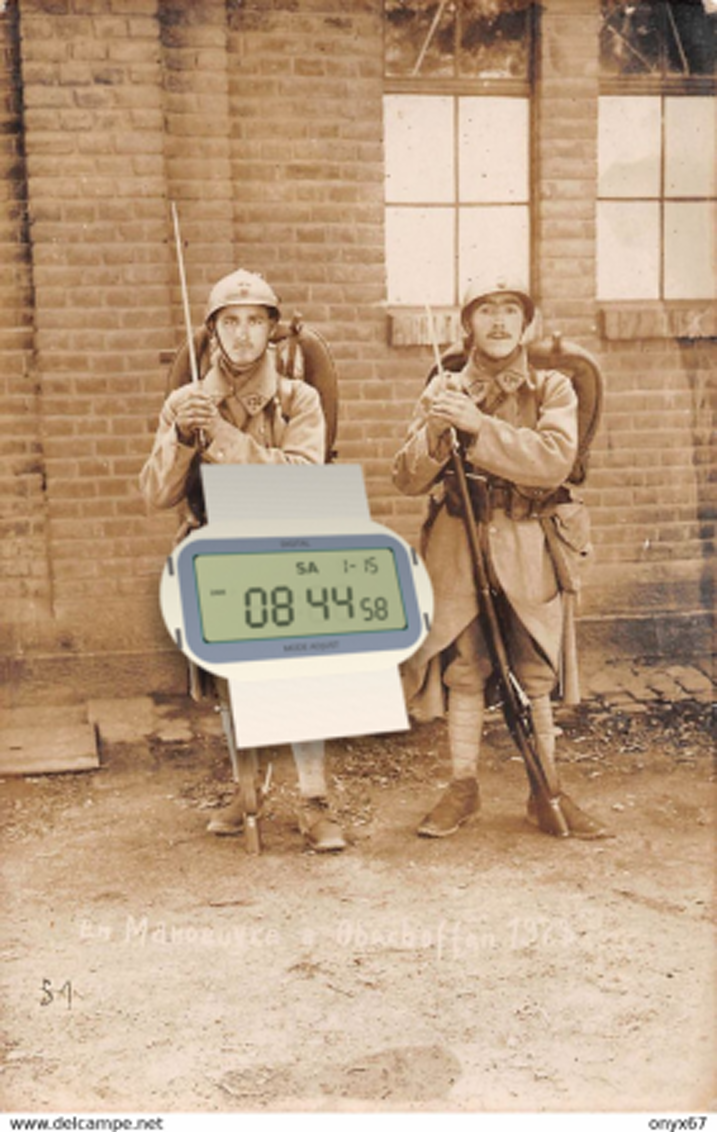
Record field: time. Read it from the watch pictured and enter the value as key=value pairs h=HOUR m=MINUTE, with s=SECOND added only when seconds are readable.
h=8 m=44 s=58
